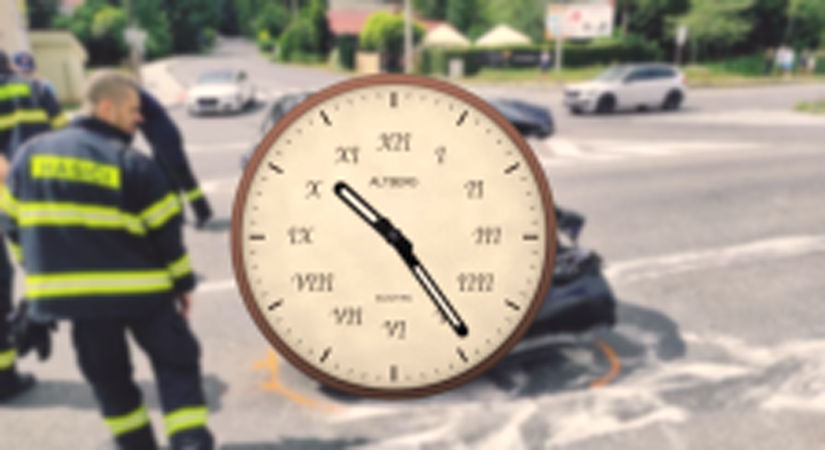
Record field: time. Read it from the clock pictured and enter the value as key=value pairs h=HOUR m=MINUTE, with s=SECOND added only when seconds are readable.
h=10 m=24
